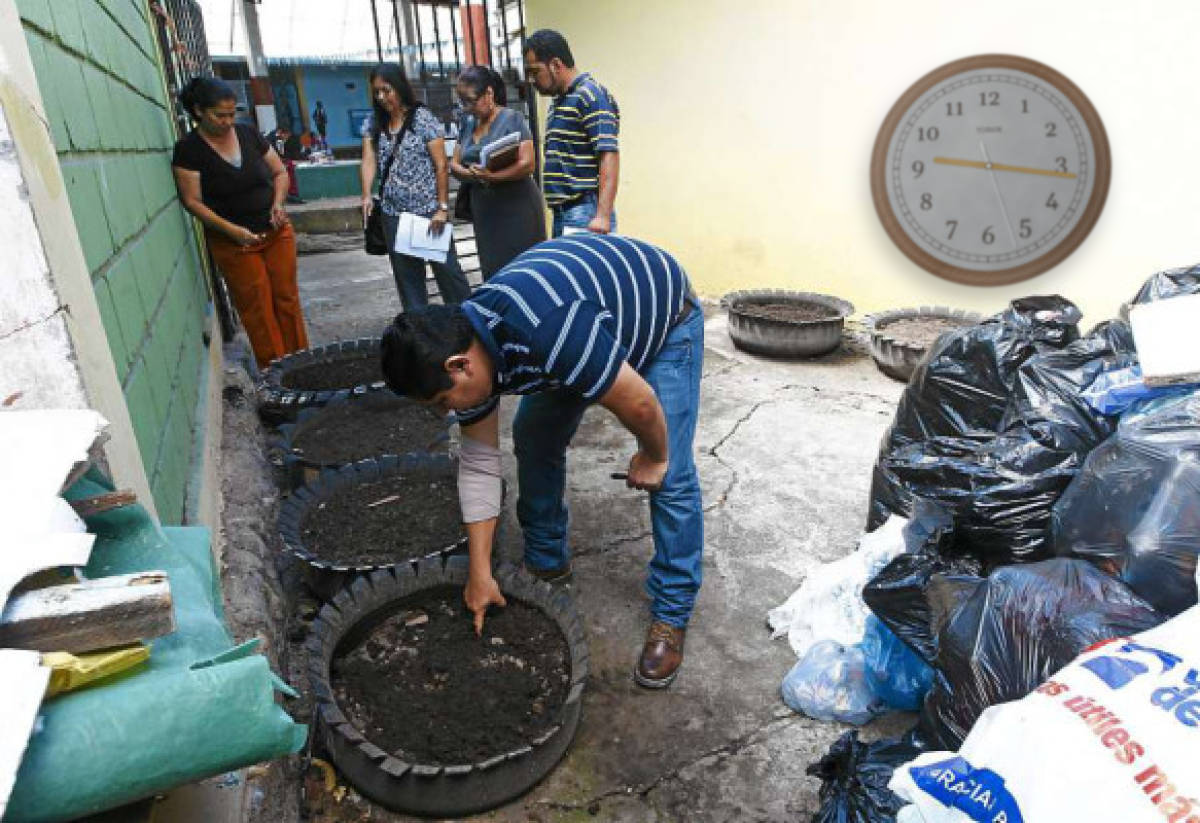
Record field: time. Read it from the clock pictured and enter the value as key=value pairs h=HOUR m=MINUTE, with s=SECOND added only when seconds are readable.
h=9 m=16 s=27
